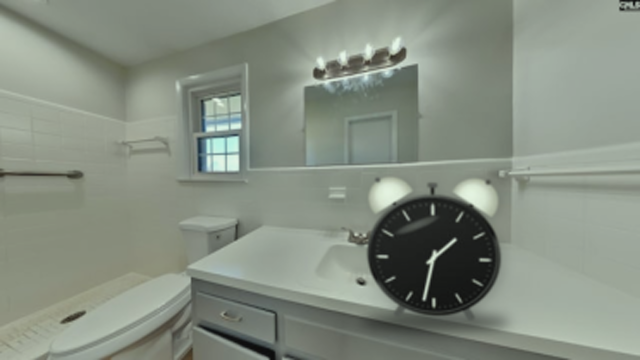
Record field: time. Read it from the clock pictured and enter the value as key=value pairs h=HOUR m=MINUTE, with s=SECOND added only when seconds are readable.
h=1 m=32
